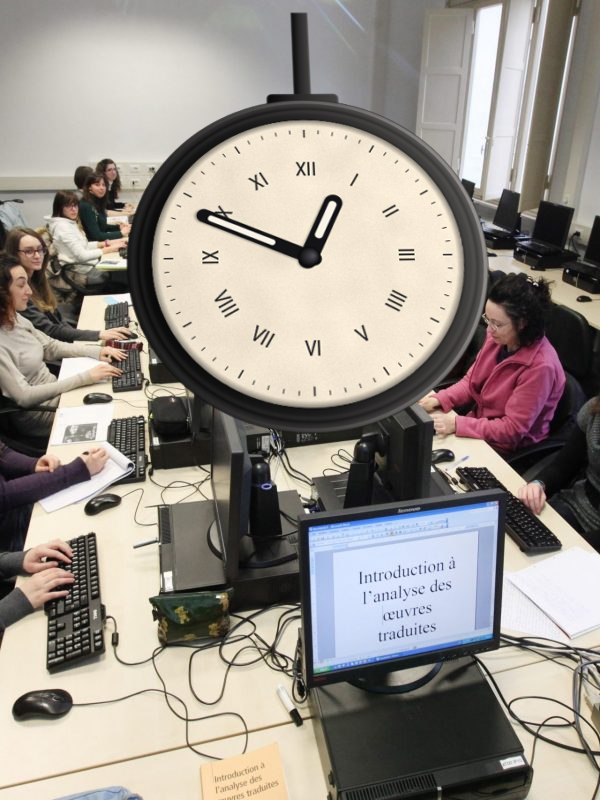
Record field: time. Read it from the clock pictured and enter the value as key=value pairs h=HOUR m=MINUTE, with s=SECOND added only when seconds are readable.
h=12 m=49
